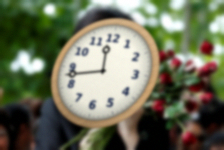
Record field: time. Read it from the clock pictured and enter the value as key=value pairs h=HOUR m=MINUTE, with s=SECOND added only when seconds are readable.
h=11 m=43
